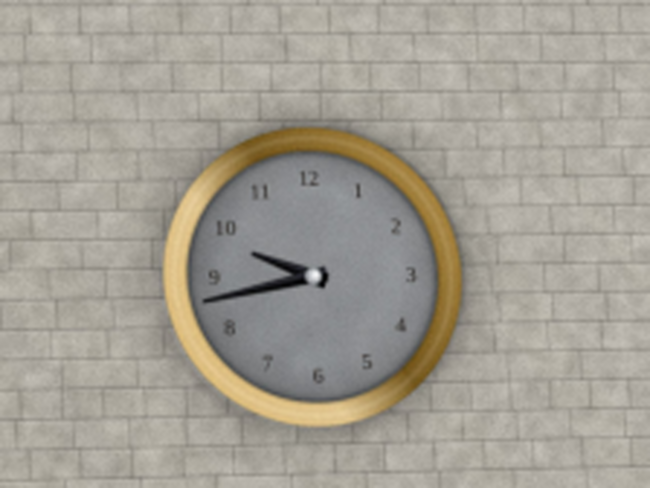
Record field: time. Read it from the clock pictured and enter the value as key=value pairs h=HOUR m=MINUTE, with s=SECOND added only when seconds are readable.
h=9 m=43
